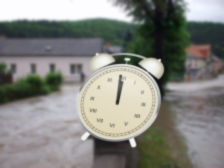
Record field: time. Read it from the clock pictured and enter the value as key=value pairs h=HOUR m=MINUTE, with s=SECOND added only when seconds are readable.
h=11 m=59
